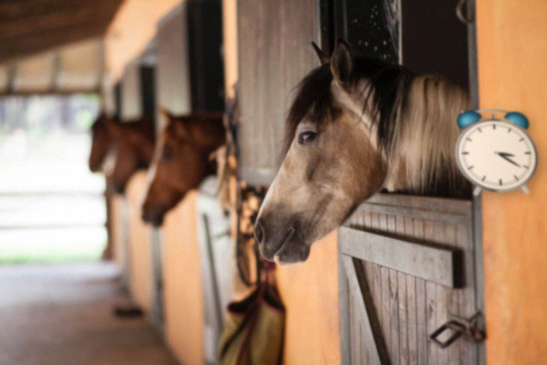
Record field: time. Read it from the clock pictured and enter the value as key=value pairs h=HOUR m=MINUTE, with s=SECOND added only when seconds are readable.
h=3 m=21
